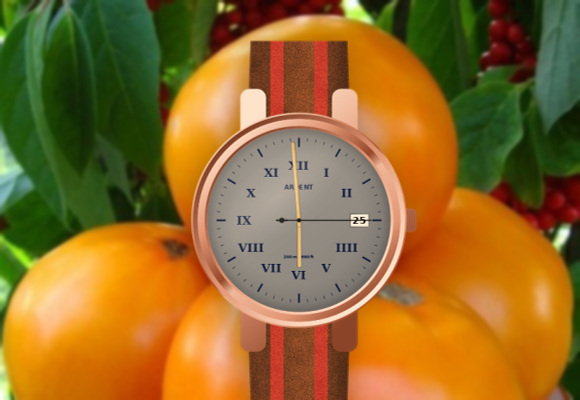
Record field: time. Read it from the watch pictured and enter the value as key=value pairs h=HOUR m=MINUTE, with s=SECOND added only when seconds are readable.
h=5 m=59 s=15
